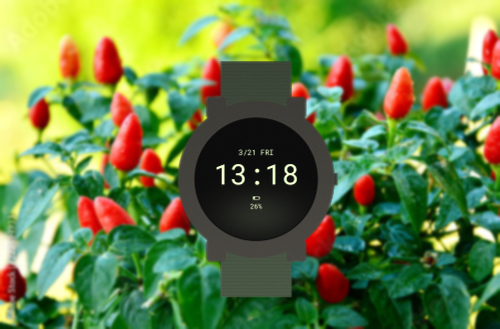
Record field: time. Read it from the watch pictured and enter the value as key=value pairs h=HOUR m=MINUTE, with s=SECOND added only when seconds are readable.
h=13 m=18
